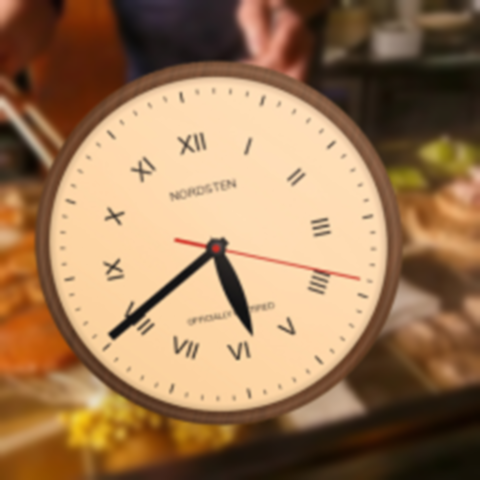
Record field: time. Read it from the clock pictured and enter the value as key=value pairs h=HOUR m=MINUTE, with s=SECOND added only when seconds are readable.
h=5 m=40 s=19
